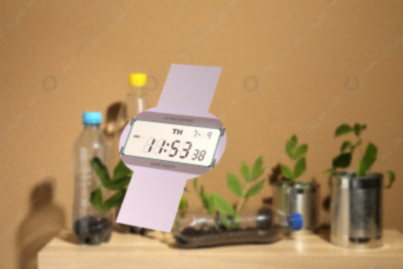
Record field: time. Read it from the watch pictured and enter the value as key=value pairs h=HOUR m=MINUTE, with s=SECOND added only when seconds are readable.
h=11 m=53 s=38
